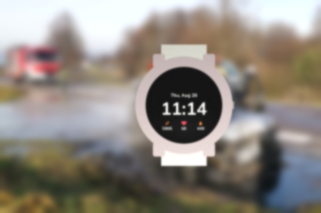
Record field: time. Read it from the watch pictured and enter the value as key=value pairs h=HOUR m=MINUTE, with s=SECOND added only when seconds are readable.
h=11 m=14
